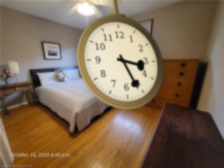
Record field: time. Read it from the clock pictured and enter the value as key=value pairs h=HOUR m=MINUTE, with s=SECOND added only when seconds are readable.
h=3 m=26
